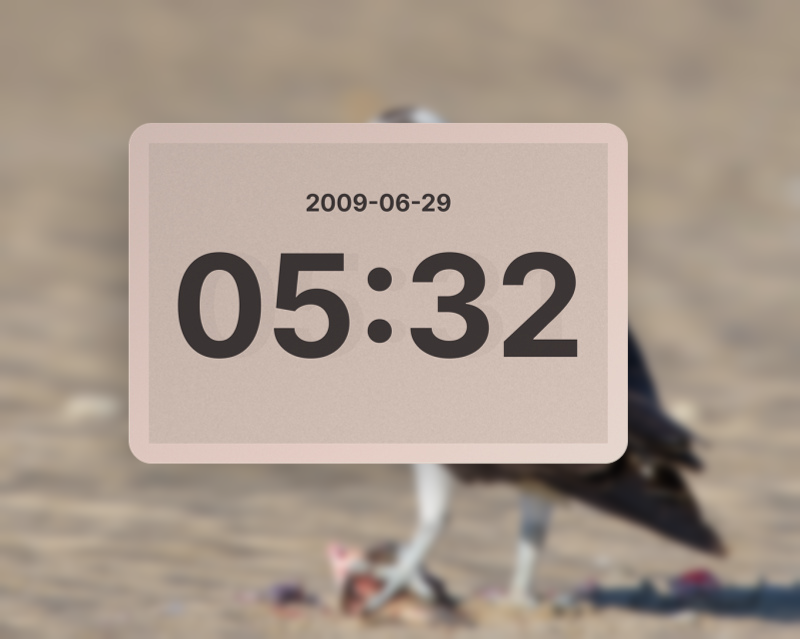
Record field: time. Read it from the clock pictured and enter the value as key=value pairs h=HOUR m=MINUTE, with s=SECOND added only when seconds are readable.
h=5 m=32
